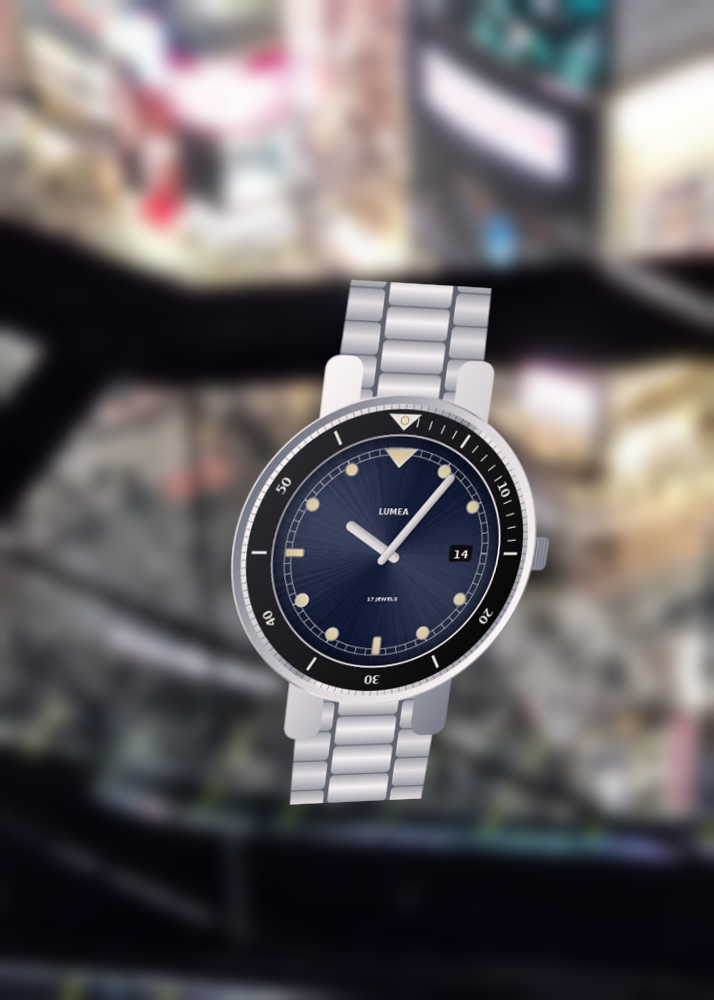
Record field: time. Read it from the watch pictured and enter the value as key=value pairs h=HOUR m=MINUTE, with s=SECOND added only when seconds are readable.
h=10 m=6
